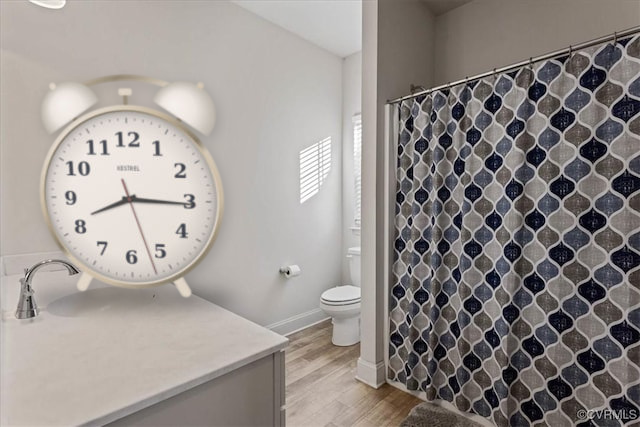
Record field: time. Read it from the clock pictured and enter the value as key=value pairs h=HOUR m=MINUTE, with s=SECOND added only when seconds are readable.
h=8 m=15 s=27
